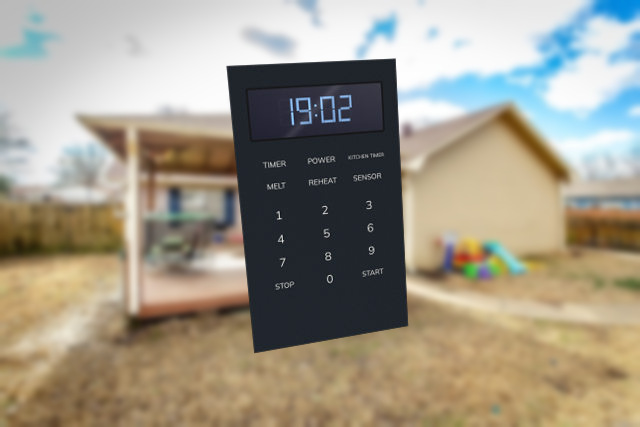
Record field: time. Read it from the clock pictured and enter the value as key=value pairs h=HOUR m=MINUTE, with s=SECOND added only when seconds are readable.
h=19 m=2
